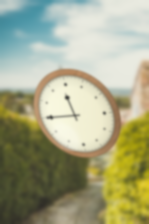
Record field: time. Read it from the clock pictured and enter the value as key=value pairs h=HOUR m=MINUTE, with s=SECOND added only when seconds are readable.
h=11 m=45
